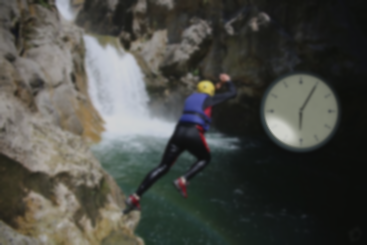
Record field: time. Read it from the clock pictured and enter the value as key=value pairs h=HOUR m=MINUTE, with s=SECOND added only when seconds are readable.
h=6 m=5
